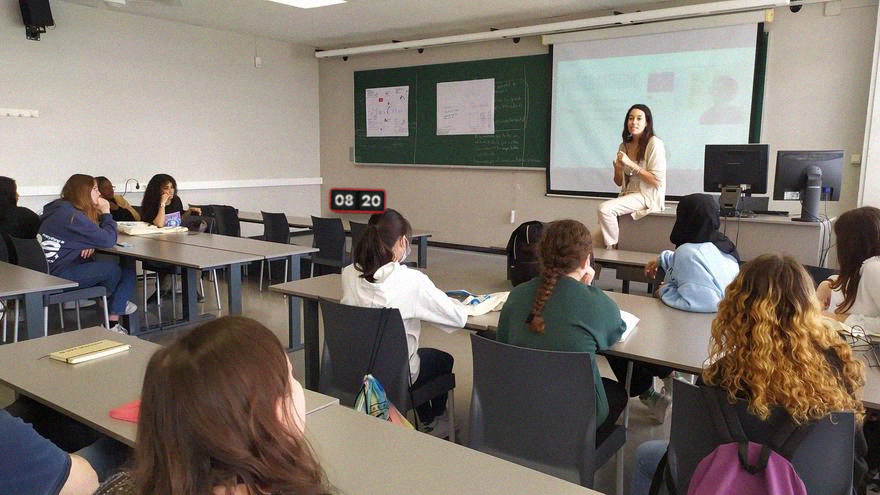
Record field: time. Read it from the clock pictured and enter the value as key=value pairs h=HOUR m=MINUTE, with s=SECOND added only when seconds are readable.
h=8 m=20
